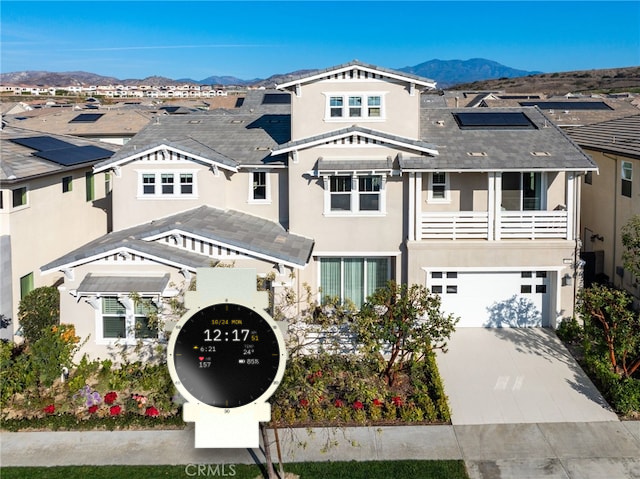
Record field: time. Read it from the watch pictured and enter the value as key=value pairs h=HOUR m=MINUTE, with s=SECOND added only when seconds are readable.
h=12 m=17
